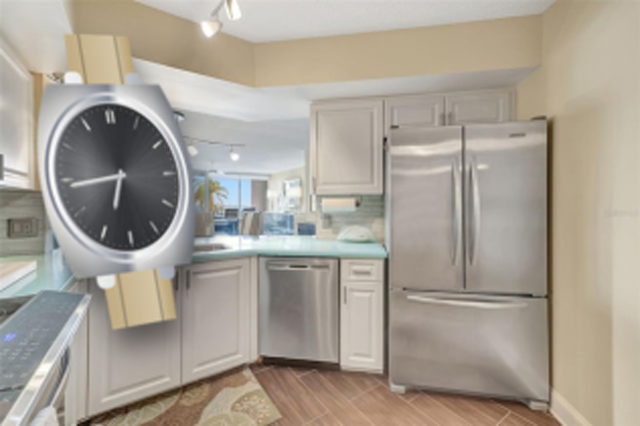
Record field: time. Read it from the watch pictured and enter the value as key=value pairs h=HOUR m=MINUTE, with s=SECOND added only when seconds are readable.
h=6 m=44
